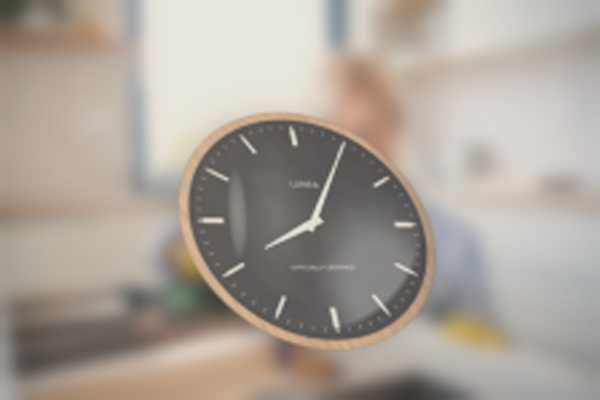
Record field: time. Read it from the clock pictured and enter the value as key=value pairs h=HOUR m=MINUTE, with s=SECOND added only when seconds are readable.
h=8 m=5
